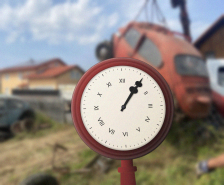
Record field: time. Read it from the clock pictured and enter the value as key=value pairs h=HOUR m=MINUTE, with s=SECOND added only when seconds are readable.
h=1 m=6
